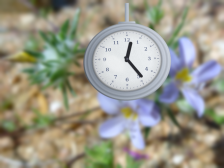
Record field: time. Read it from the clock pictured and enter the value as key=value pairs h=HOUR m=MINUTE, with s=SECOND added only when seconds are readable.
h=12 m=24
